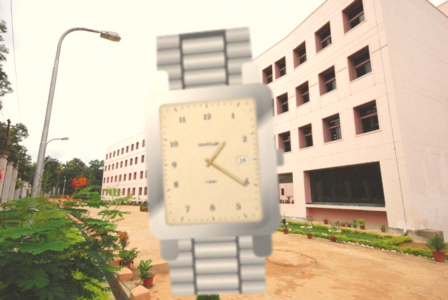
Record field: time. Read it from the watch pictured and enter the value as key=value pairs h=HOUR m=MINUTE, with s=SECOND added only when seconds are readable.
h=1 m=21
